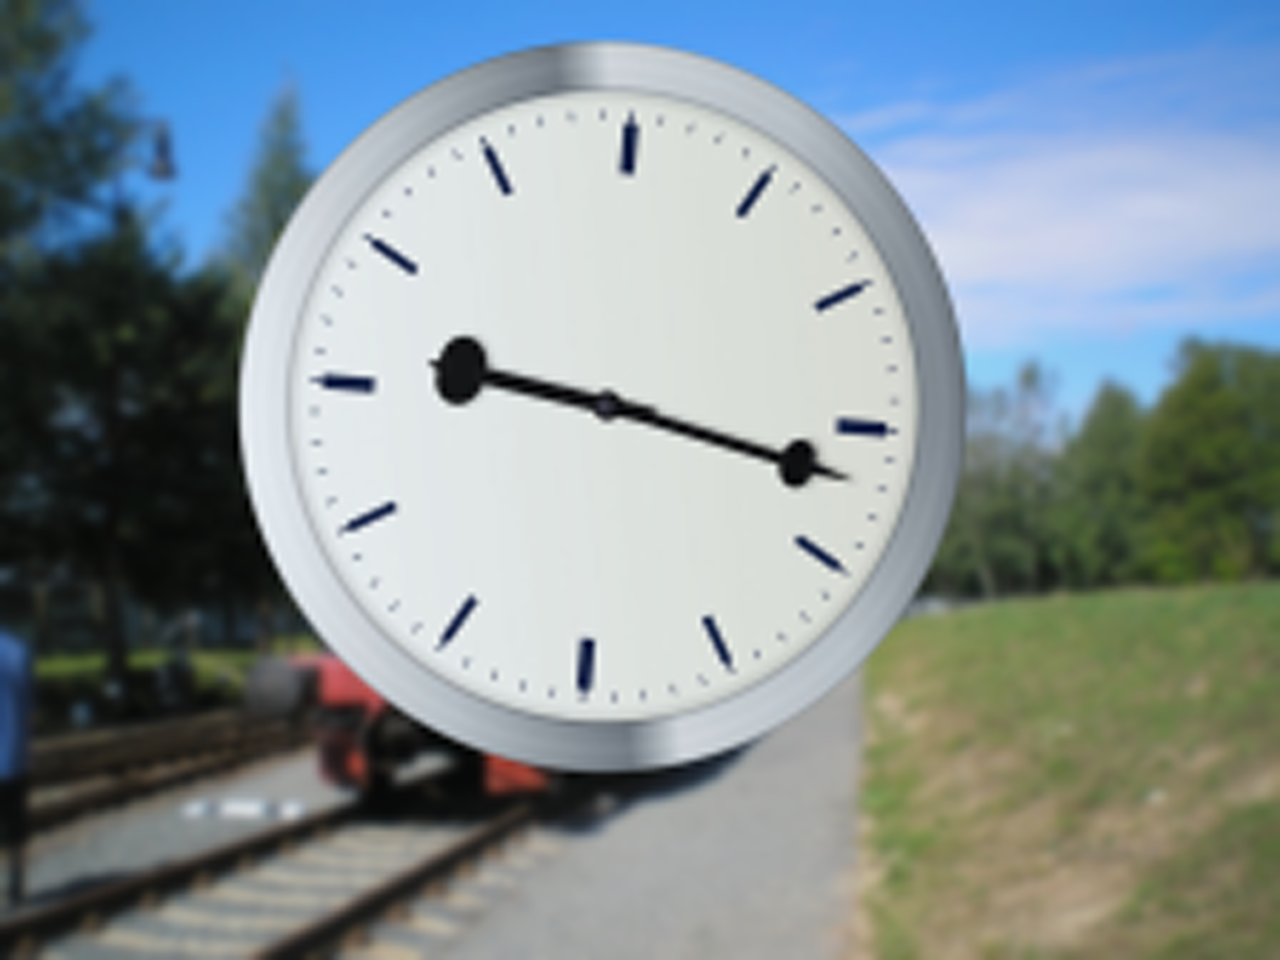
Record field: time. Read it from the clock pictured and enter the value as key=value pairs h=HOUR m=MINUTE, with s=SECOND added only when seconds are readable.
h=9 m=17
